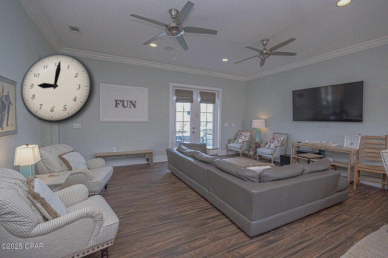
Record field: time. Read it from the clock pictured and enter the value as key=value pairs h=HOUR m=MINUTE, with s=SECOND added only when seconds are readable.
h=9 m=1
